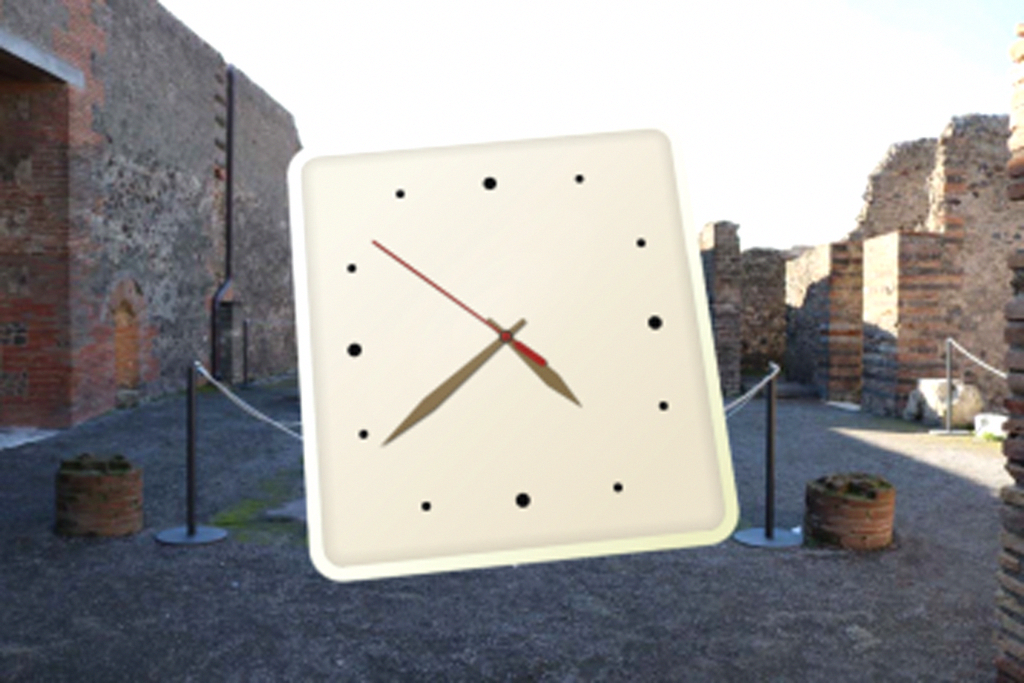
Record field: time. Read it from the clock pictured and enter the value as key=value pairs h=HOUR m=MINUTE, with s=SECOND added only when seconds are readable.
h=4 m=38 s=52
